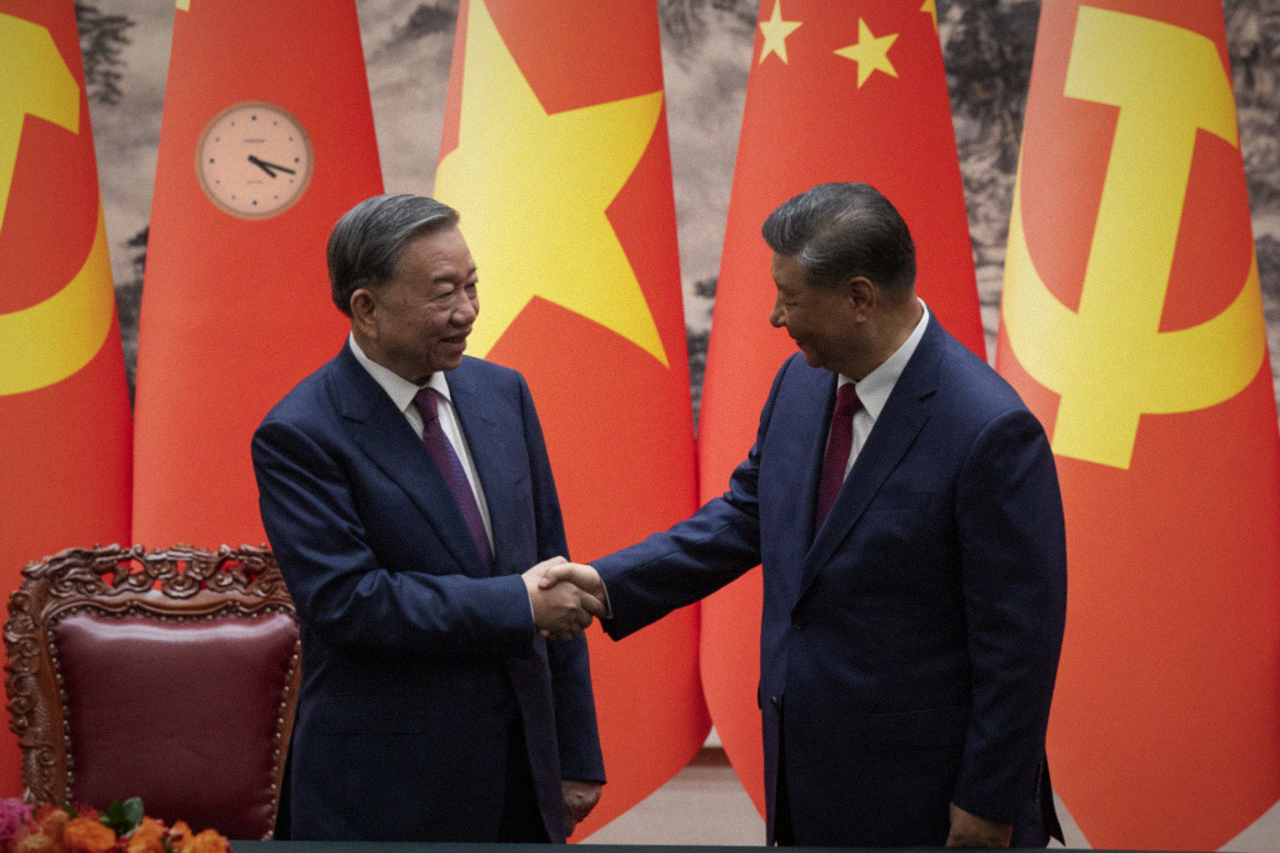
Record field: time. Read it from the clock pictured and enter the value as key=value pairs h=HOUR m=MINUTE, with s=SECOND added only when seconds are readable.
h=4 m=18
